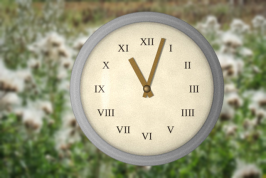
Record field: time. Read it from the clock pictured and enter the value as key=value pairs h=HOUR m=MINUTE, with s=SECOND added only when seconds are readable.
h=11 m=3
